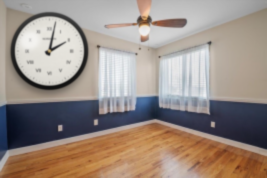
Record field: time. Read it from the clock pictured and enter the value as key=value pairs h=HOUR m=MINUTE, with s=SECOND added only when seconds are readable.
h=2 m=2
